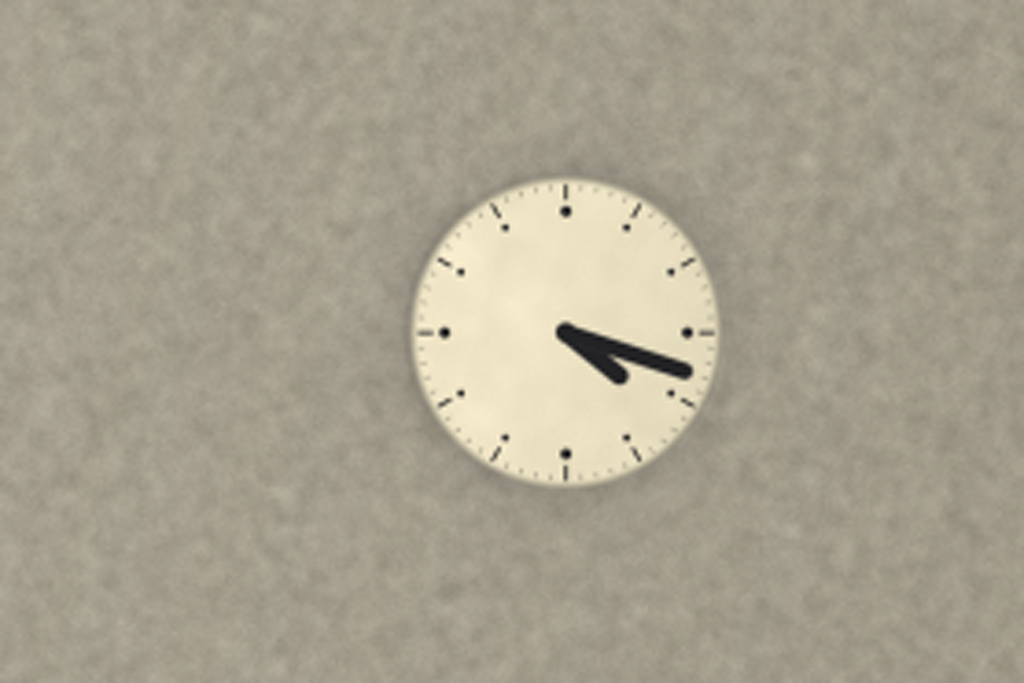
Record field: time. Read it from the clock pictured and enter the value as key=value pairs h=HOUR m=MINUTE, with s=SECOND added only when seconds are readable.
h=4 m=18
